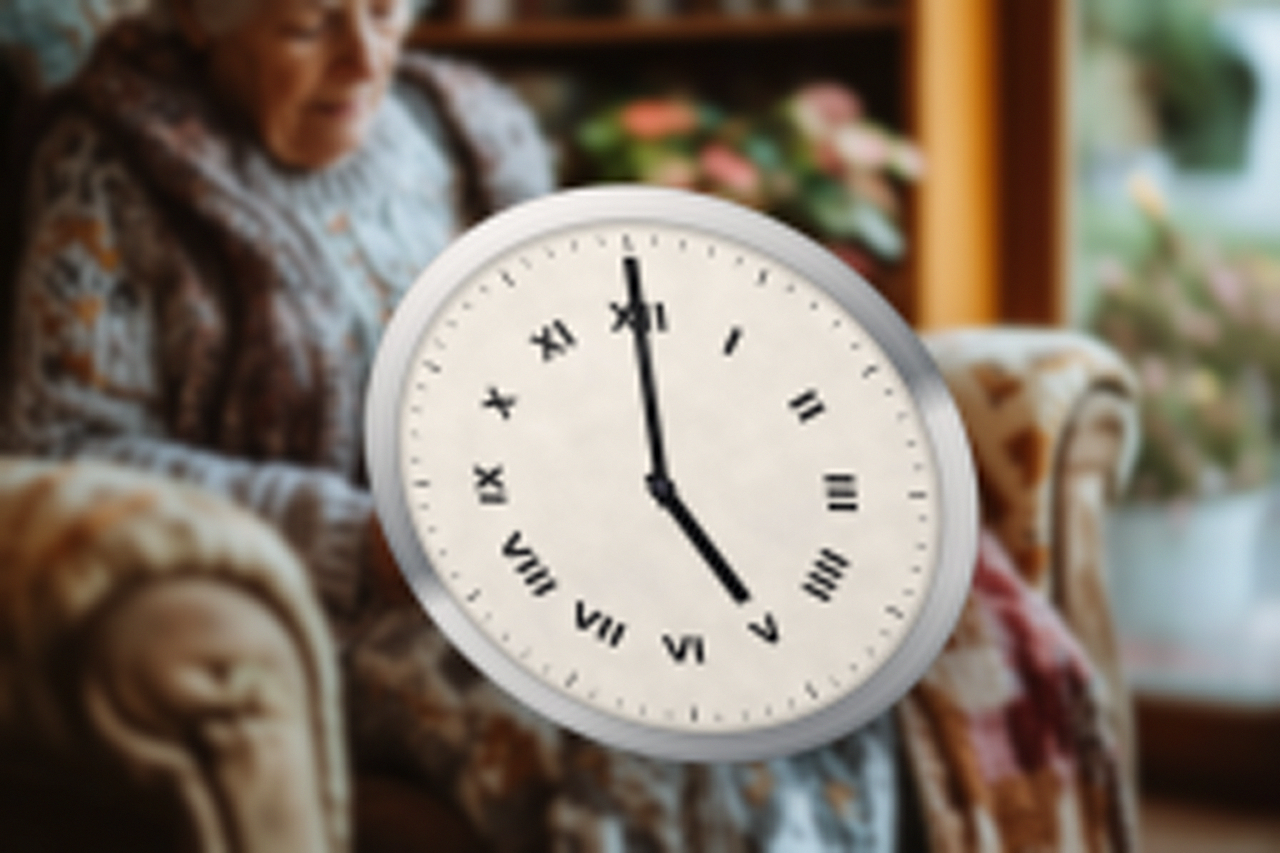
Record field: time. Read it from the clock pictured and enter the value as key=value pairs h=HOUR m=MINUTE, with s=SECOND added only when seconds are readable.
h=5 m=0
